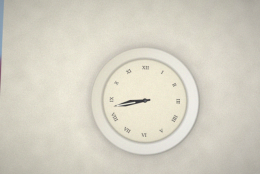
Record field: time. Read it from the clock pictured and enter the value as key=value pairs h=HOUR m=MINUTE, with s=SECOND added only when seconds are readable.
h=8 m=43
